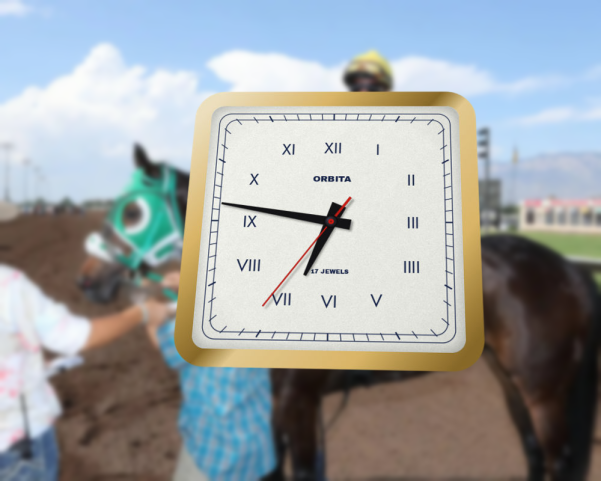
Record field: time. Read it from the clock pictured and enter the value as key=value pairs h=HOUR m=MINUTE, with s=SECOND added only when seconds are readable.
h=6 m=46 s=36
